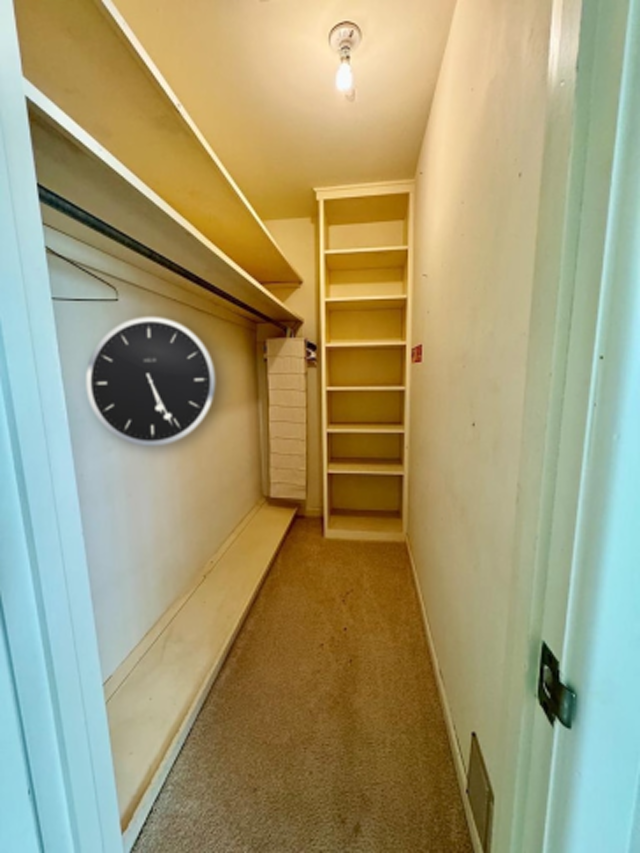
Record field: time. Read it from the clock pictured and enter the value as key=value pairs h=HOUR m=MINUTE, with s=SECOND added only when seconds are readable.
h=5 m=26
